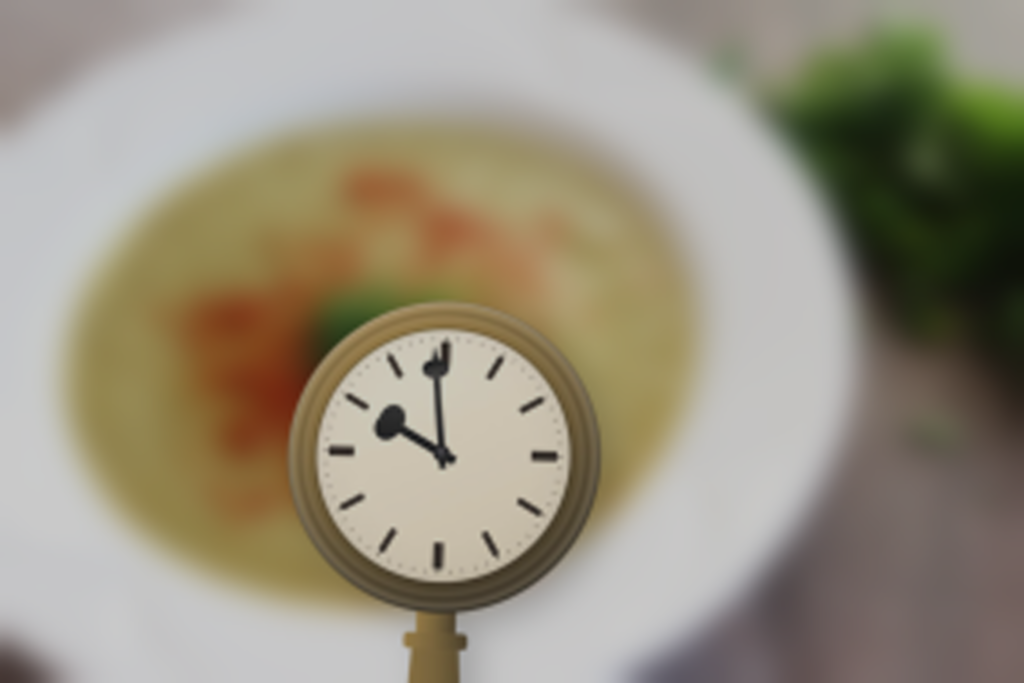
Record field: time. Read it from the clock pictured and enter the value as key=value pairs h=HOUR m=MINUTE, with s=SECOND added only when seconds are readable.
h=9 m=59
